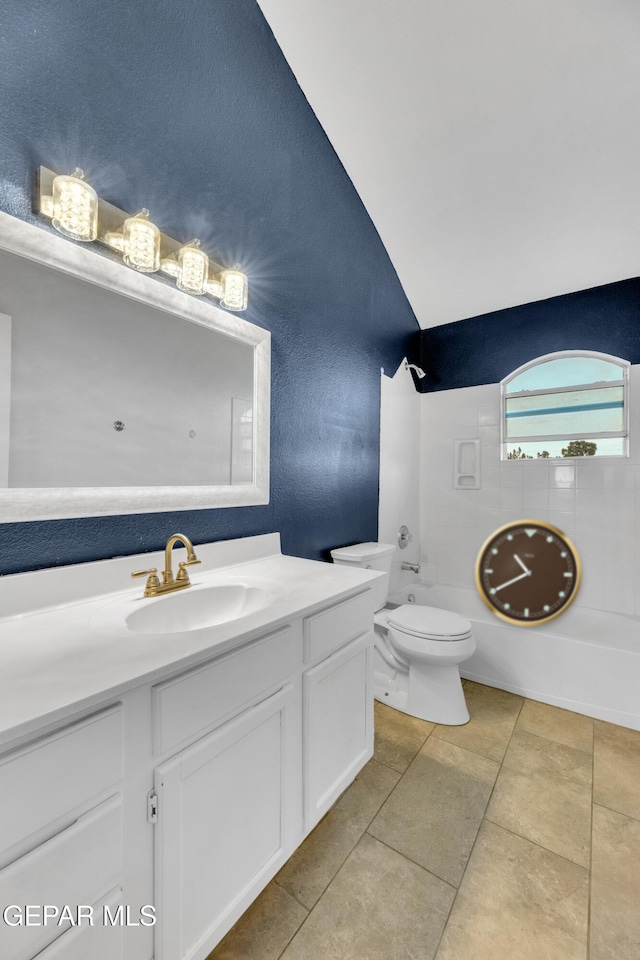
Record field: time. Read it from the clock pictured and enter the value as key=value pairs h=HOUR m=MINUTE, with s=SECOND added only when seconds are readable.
h=10 m=40
